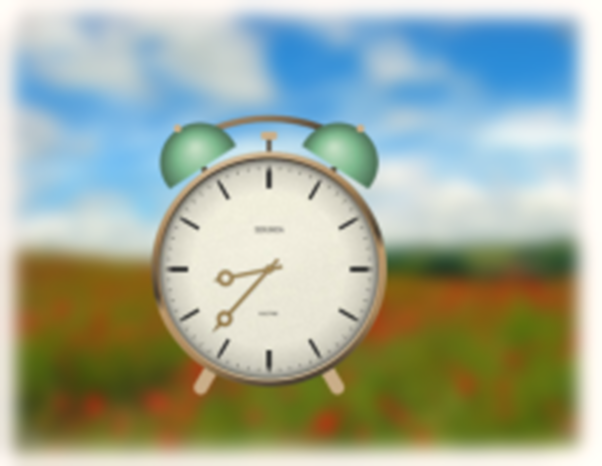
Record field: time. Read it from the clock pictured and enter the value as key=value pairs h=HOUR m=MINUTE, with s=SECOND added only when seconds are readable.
h=8 m=37
